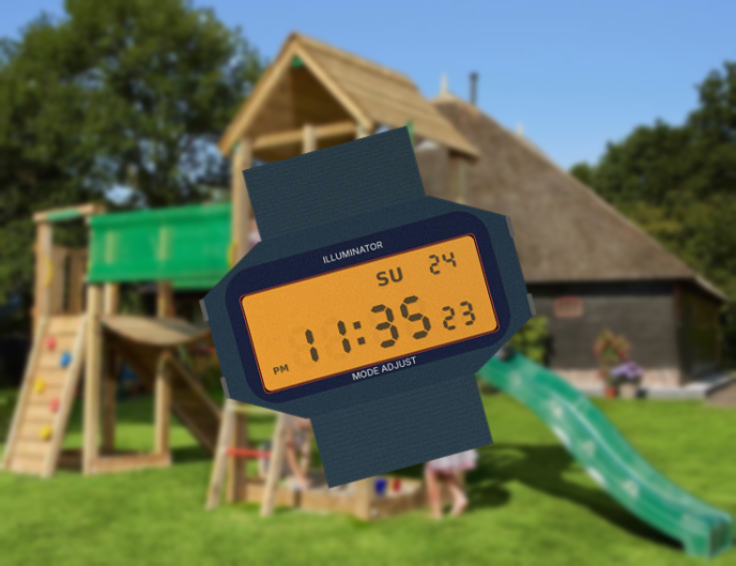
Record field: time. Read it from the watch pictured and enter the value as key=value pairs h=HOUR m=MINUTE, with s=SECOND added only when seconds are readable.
h=11 m=35 s=23
